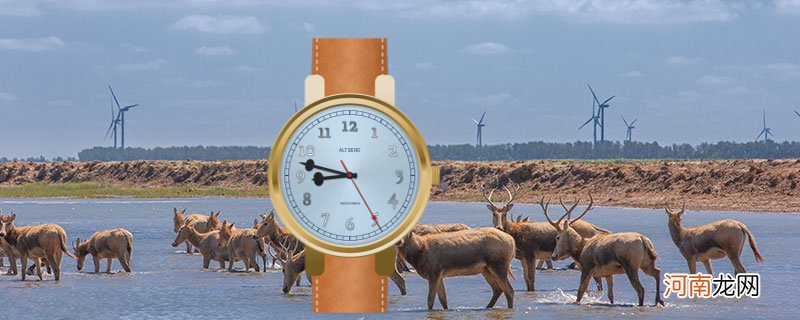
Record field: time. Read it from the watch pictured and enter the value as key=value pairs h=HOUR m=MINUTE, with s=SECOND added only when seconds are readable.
h=8 m=47 s=25
